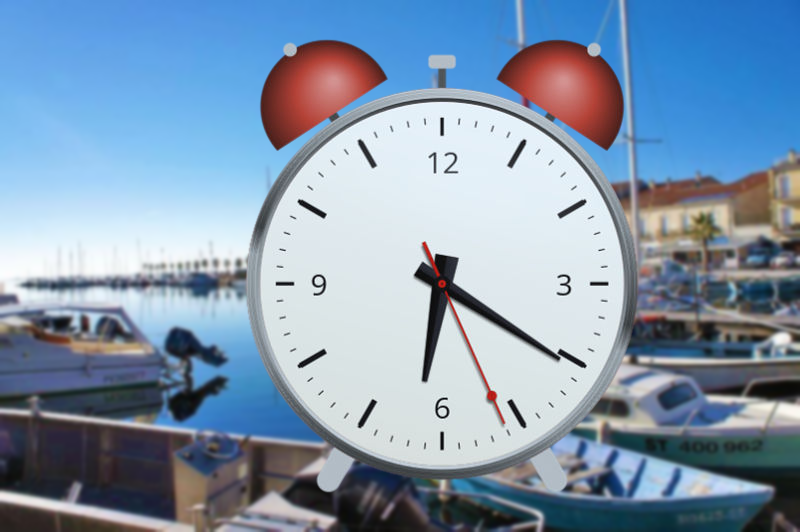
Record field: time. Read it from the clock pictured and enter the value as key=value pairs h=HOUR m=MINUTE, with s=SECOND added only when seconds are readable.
h=6 m=20 s=26
